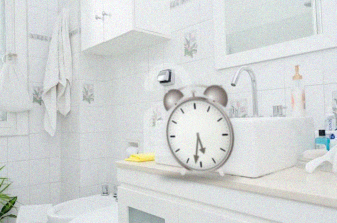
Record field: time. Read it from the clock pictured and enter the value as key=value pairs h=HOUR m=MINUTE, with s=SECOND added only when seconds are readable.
h=5 m=32
